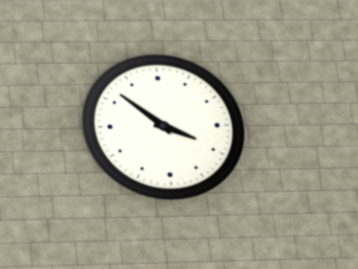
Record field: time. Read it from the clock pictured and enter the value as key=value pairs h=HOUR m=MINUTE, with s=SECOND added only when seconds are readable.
h=3 m=52
